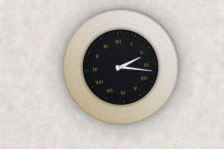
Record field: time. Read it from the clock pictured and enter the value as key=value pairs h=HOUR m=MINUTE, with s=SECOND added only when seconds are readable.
h=2 m=17
